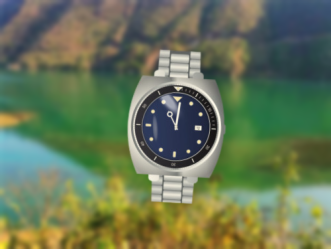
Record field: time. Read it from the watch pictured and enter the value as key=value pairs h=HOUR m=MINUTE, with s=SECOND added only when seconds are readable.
h=11 m=1
